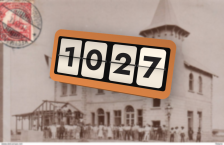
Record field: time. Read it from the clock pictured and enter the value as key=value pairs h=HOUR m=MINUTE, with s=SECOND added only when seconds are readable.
h=10 m=27
